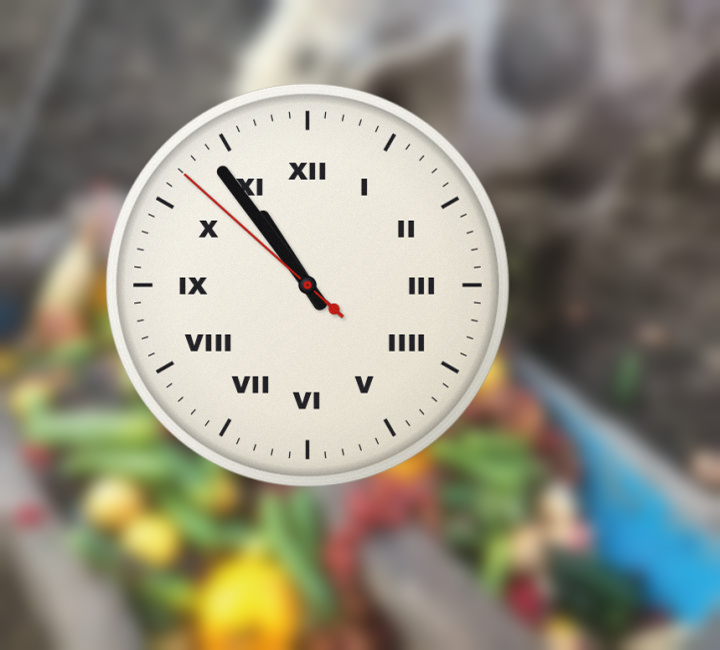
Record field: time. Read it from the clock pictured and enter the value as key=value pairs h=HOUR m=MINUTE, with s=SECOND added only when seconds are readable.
h=10 m=53 s=52
